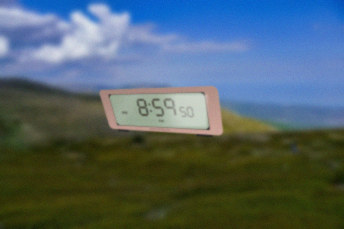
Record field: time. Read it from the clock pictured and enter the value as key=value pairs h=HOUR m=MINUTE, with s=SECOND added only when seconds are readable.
h=8 m=59
